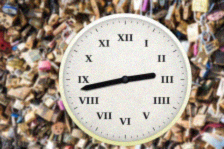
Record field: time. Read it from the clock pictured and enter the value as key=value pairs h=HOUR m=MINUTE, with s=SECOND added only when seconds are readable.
h=2 m=43
